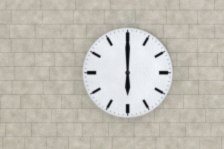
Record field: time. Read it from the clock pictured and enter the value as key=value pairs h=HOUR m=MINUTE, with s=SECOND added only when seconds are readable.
h=6 m=0
